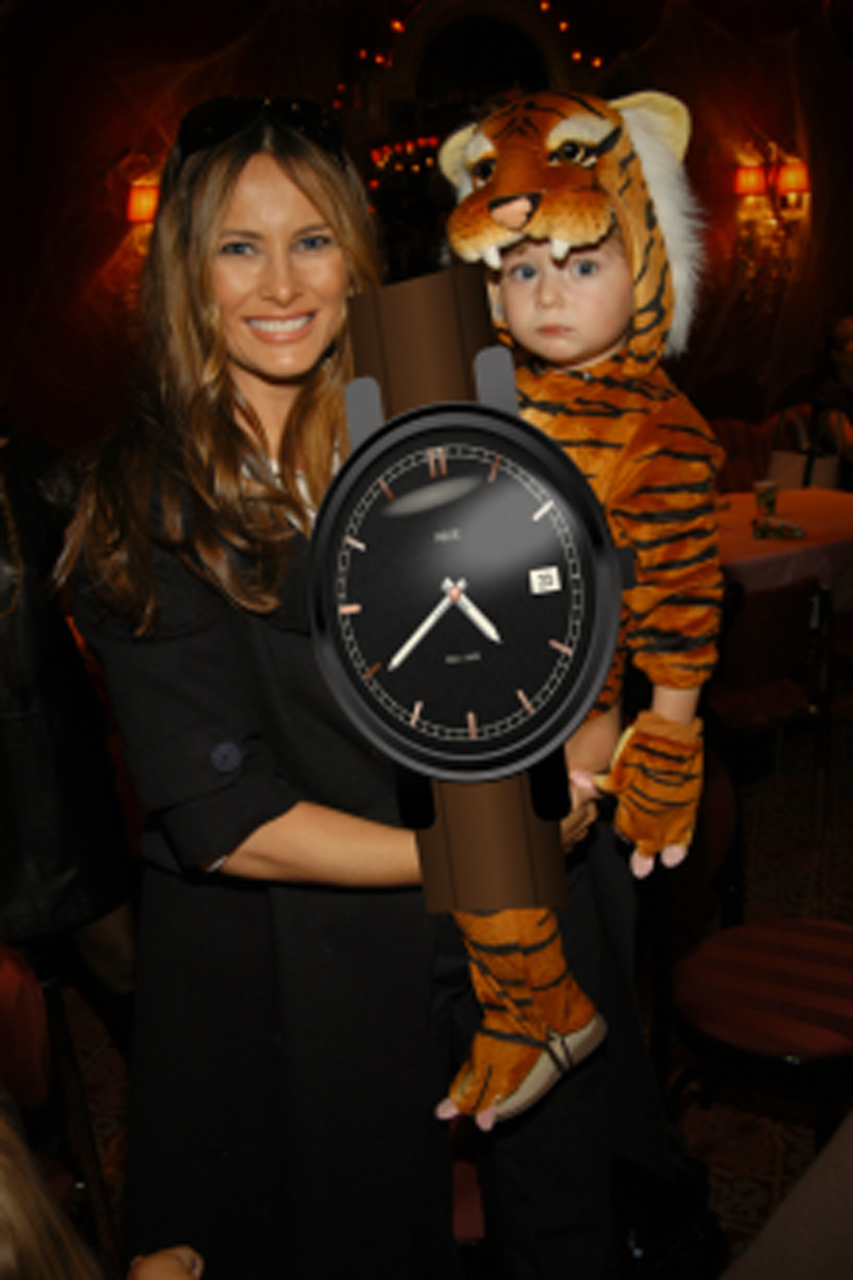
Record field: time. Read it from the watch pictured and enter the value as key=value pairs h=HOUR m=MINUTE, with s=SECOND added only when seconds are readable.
h=4 m=39
